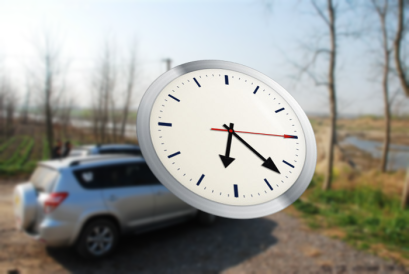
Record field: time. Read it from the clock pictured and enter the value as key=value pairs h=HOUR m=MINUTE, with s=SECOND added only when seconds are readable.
h=6 m=22 s=15
